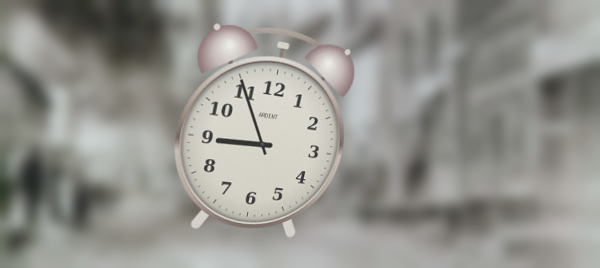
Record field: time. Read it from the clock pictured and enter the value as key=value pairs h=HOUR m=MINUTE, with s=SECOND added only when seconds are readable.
h=8 m=55
